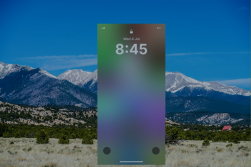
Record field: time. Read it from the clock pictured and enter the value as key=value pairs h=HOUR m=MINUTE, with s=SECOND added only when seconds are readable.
h=8 m=45
